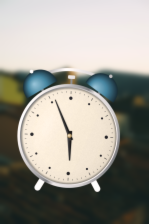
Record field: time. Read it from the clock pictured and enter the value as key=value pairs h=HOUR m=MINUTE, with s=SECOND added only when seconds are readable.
h=5 m=56
